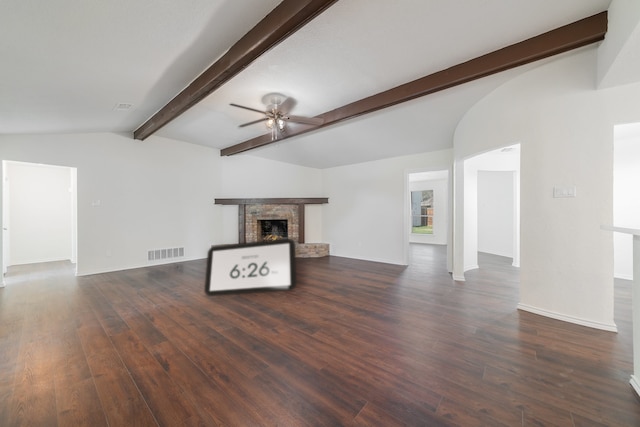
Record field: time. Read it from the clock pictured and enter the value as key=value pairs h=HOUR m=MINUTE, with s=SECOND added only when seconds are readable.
h=6 m=26
